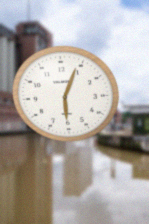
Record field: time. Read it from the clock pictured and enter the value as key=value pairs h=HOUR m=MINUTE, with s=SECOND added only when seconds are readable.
h=6 m=4
